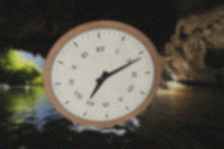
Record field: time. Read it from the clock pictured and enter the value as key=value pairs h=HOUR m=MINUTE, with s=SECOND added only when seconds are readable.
h=7 m=11
